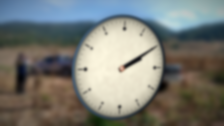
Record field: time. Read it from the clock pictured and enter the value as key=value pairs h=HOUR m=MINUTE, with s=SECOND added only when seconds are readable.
h=2 m=10
